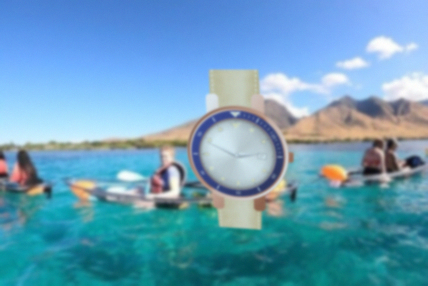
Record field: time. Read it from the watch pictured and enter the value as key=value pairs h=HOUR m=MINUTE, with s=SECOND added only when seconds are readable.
h=2 m=49
